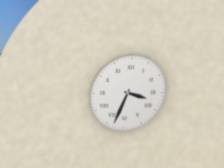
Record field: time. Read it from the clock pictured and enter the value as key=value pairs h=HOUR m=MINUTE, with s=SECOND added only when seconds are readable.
h=3 m=33
